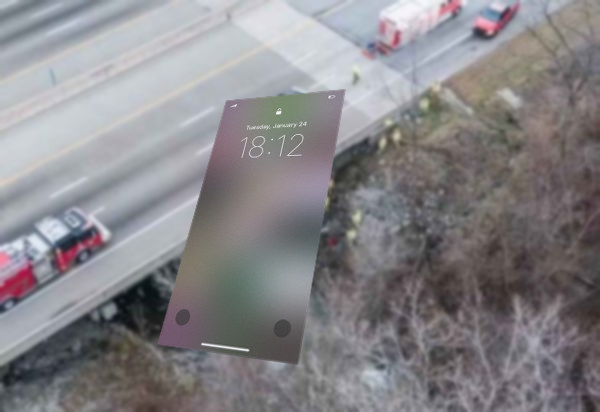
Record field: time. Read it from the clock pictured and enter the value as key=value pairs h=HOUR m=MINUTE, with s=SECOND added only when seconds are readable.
h=18 m=12
